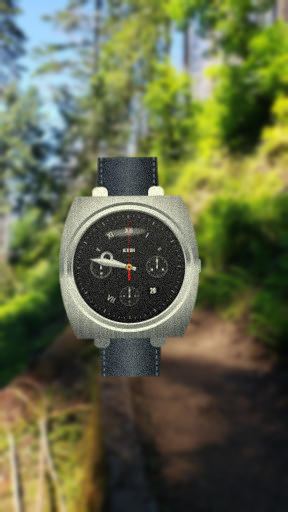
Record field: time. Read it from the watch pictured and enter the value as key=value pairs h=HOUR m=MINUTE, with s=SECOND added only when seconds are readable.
h=9 m=47
